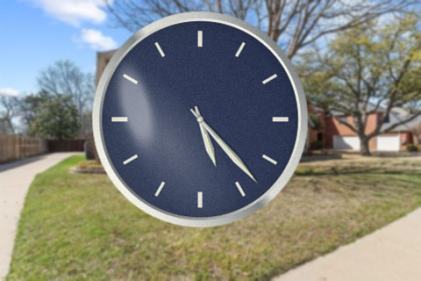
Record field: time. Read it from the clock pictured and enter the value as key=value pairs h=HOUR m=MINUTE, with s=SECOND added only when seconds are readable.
h=5 m=23
